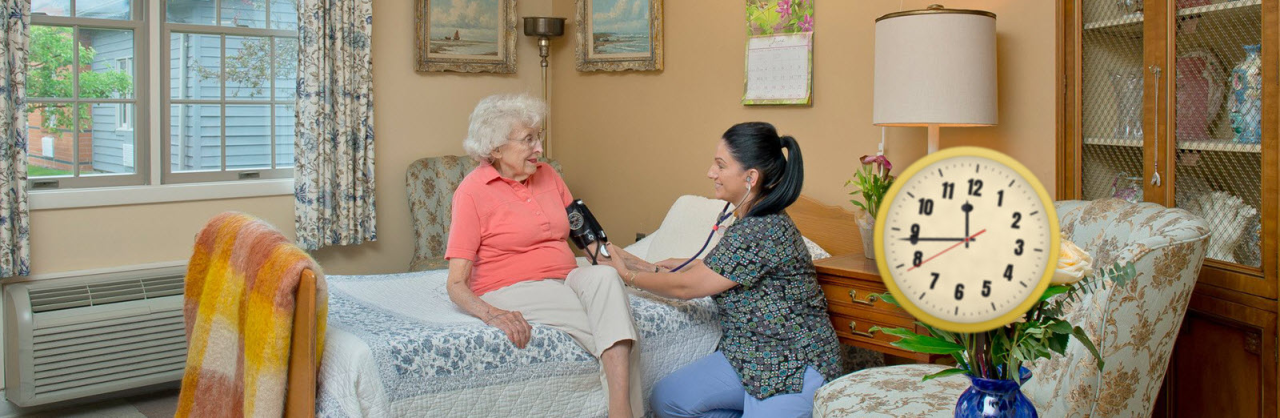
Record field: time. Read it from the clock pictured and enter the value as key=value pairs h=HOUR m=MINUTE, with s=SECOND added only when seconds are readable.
h=11 m=43 s=39
